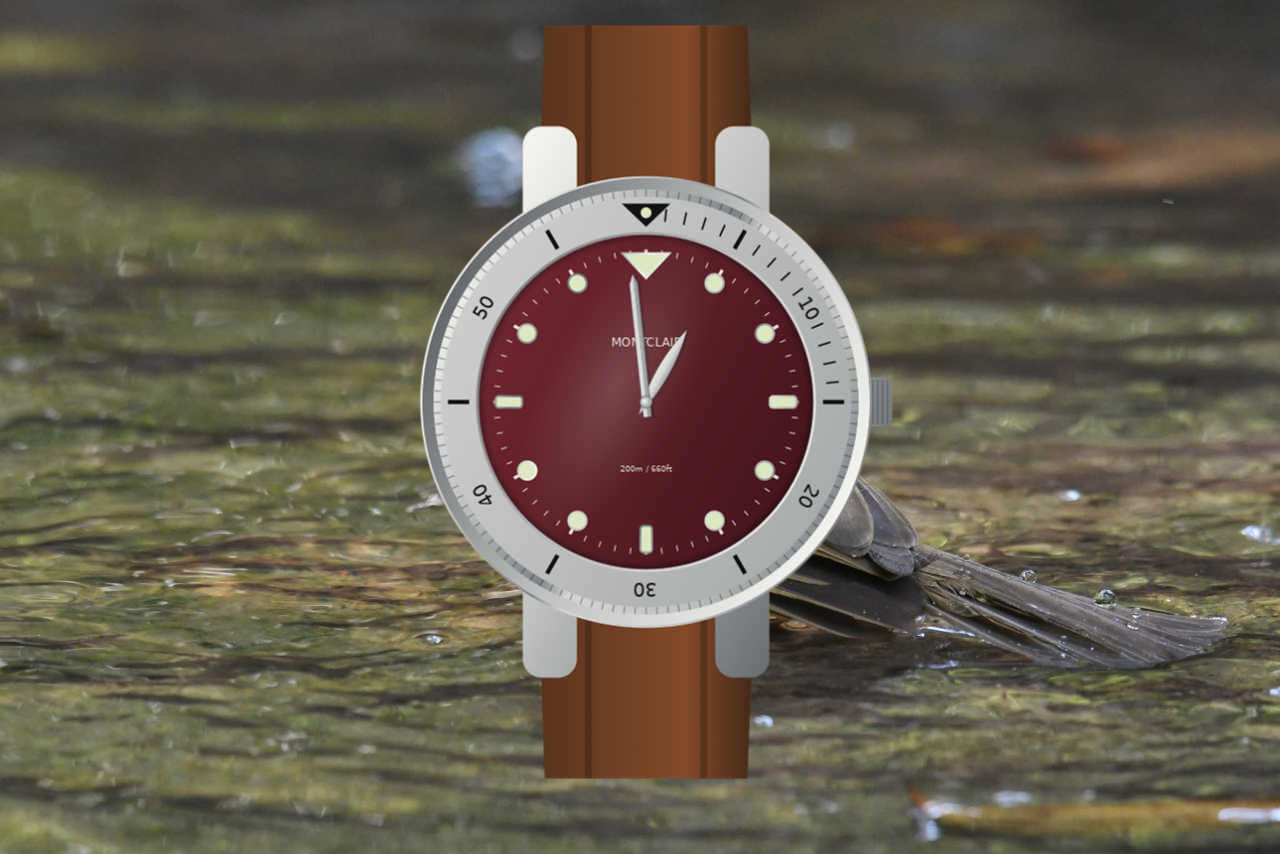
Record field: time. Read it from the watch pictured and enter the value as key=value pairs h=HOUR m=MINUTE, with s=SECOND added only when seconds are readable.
h=12 m=59
